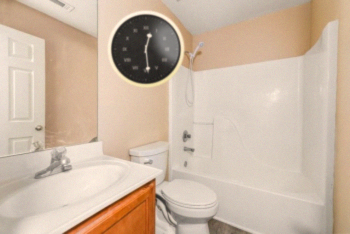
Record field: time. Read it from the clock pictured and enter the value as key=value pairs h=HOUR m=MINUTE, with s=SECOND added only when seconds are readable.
h=12 m=29
